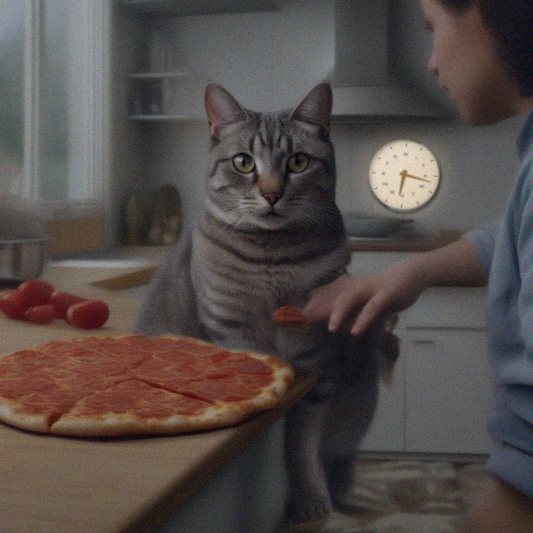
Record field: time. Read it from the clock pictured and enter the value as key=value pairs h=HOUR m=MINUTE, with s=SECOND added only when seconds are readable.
h=6 m=17
